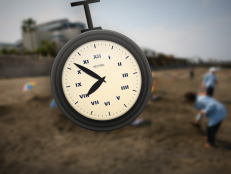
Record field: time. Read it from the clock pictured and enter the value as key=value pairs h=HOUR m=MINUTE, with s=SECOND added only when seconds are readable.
h=7 m=52
